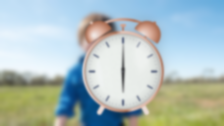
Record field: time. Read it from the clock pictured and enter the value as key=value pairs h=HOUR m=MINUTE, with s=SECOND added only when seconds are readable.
h=6 m=0
